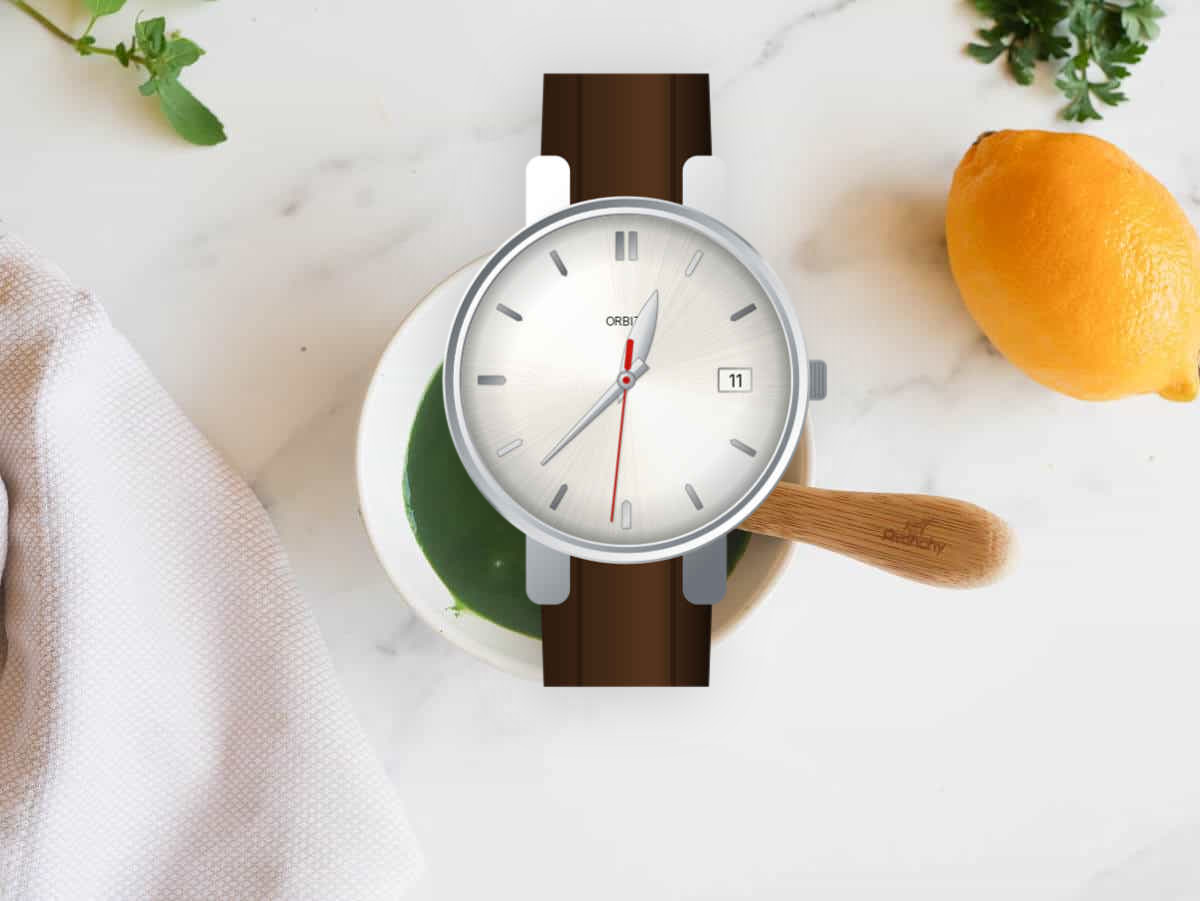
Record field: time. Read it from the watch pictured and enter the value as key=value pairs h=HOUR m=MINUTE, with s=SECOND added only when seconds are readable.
h=12 m=37 s=31
